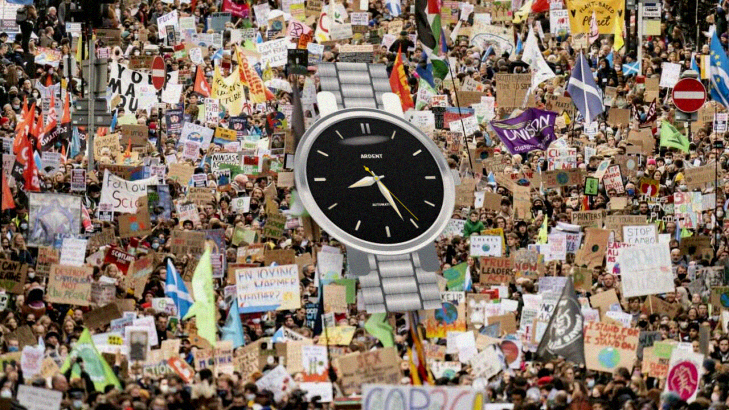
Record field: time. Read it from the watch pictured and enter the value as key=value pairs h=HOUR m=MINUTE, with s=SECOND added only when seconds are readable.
h=8 m=26 s=24
